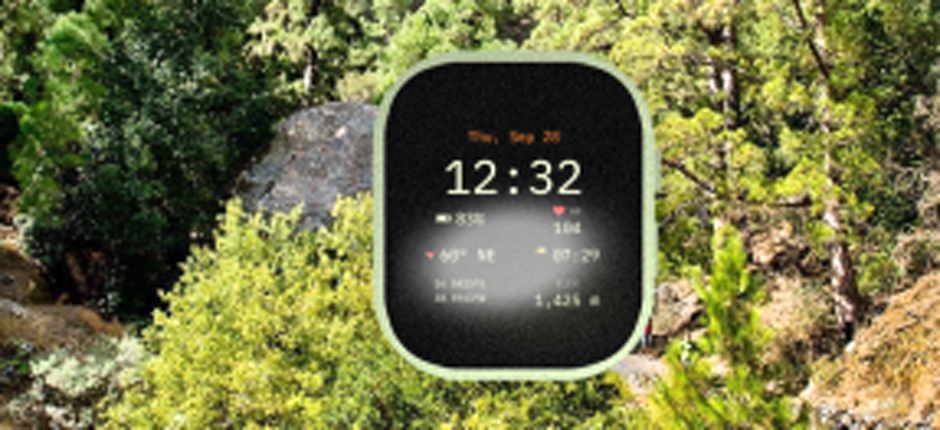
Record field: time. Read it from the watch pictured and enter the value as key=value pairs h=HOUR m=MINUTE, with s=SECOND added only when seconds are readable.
h=12 m=32
